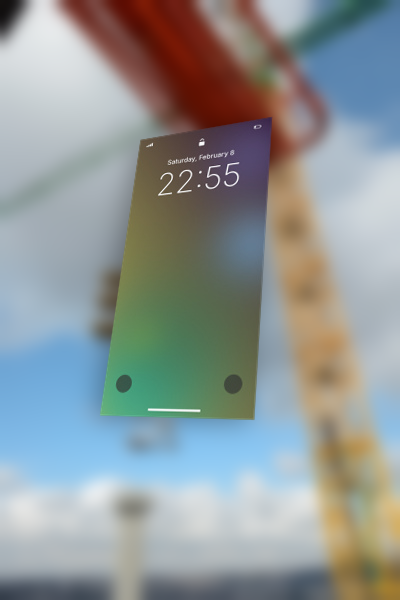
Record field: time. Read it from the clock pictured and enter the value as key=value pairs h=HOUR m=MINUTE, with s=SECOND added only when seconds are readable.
h=22 m=55
